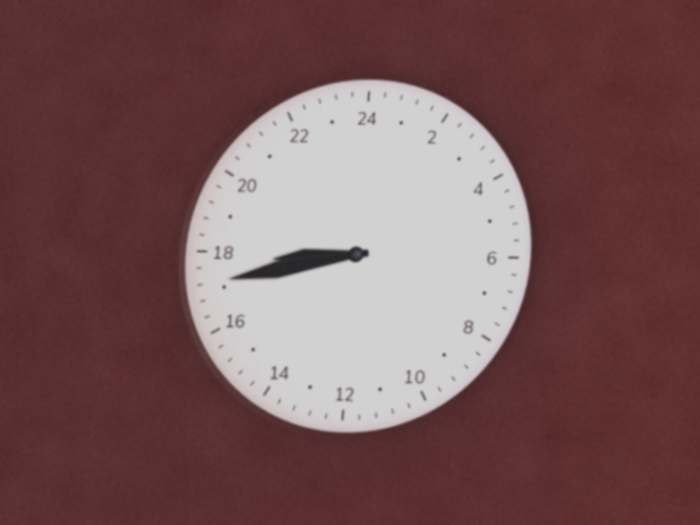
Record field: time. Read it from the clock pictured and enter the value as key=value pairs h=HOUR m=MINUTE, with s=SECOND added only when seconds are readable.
h=17 m=43
